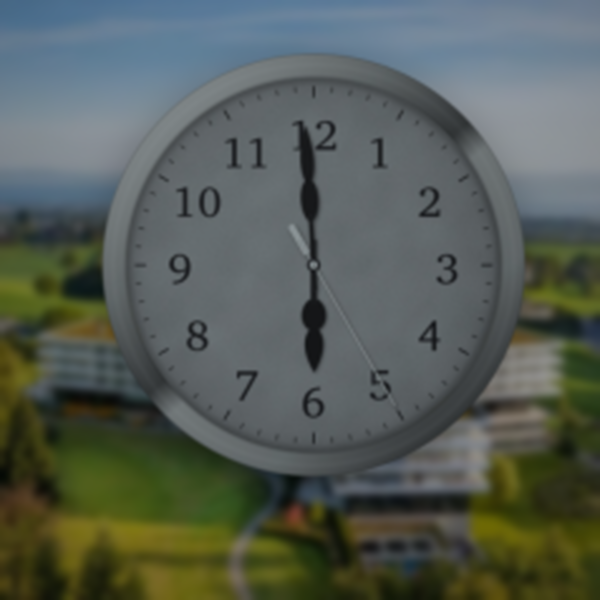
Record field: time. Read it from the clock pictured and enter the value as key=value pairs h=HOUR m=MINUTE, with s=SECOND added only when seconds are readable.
h=5 m=59 s=25
